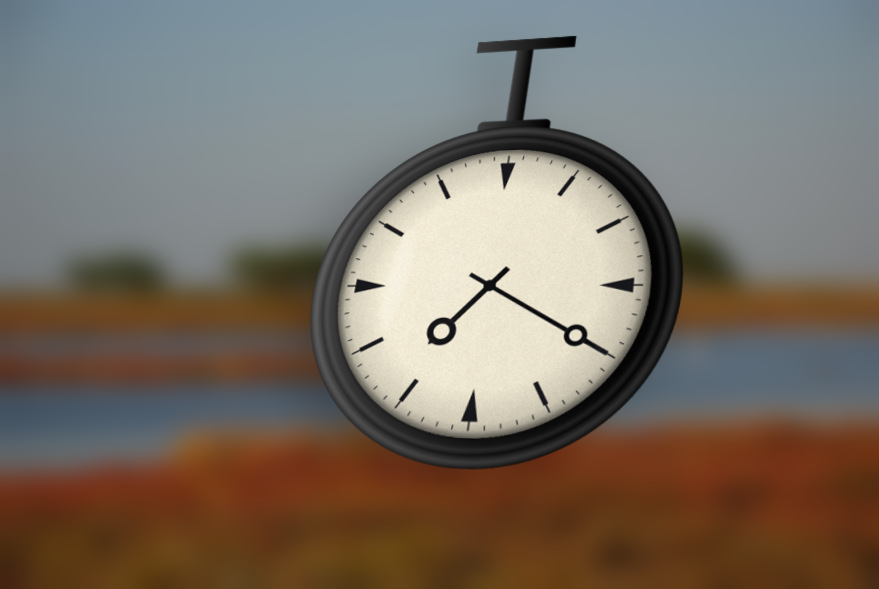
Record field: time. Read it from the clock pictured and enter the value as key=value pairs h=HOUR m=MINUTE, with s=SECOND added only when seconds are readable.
h=7 m=20
